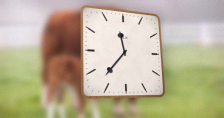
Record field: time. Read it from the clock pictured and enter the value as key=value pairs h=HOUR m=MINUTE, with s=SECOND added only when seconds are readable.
h=11 m=37
